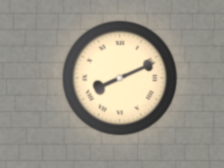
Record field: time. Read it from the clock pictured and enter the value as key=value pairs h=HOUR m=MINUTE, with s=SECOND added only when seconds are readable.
h=8 m=11
